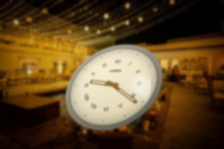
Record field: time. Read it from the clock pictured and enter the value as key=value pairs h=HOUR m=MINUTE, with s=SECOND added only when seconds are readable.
h=9 m=21
